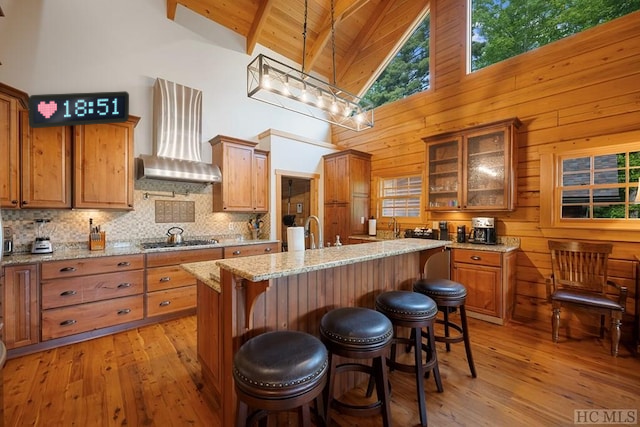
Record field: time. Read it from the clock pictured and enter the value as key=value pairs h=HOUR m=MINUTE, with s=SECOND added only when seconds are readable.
h=18 m=51
